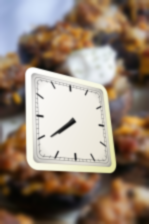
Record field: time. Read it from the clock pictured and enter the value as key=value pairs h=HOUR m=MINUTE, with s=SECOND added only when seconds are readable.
h=7 m=39
